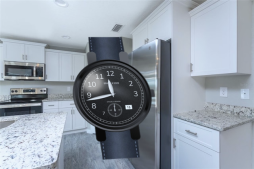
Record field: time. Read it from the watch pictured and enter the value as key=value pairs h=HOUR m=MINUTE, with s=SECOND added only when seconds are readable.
h=11 m=43
